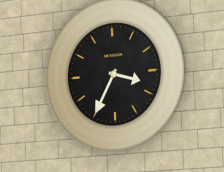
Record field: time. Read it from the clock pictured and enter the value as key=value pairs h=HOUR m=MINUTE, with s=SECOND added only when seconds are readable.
h=3 m=35
